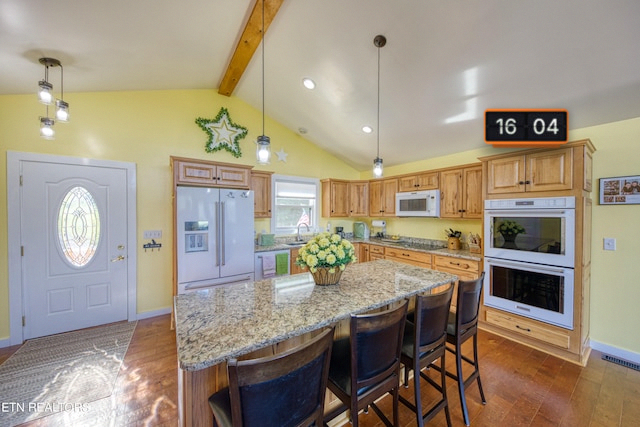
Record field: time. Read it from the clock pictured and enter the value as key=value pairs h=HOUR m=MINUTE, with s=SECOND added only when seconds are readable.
h=16 m=4
